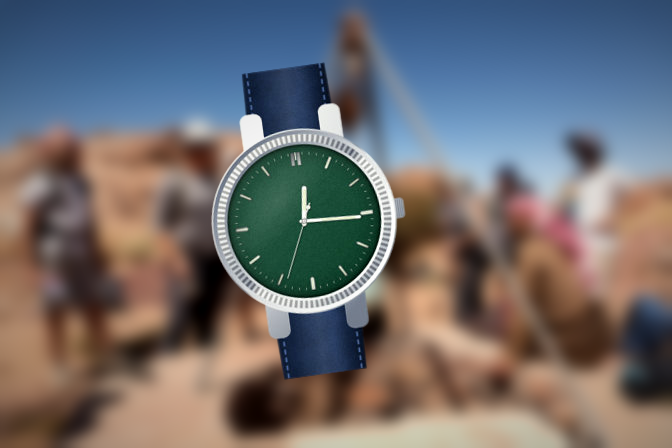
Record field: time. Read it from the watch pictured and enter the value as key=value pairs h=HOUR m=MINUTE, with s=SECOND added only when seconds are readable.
h=12 m=15 s=34
